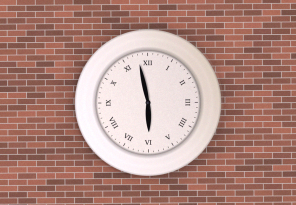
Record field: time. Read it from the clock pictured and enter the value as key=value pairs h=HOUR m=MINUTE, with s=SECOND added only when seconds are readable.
h=5 m=58
